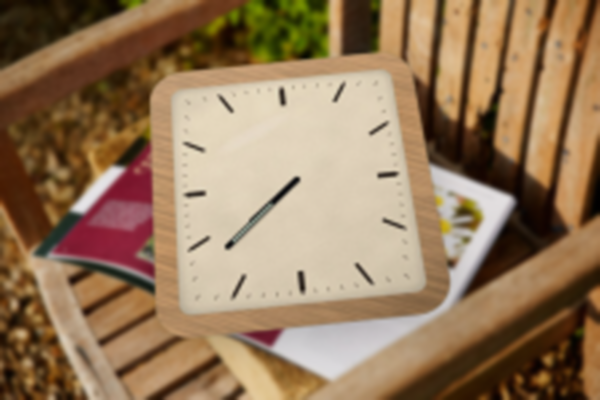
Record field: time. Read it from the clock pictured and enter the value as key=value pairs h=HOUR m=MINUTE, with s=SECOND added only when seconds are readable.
h=7 m=38
